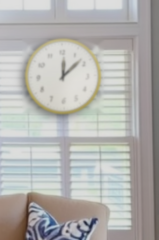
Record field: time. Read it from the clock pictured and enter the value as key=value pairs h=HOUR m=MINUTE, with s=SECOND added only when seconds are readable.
h=12 m=8
